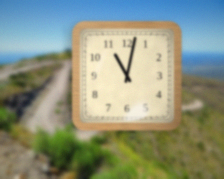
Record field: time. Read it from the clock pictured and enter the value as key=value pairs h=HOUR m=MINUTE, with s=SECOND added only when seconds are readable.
h=11 m=2
